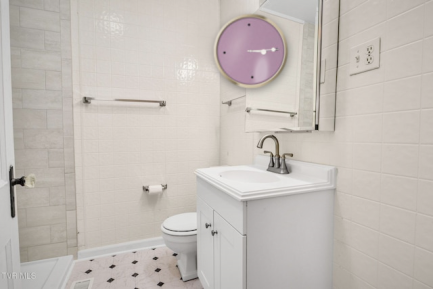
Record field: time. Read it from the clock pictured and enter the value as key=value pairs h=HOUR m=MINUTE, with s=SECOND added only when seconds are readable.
h=3 m=15
